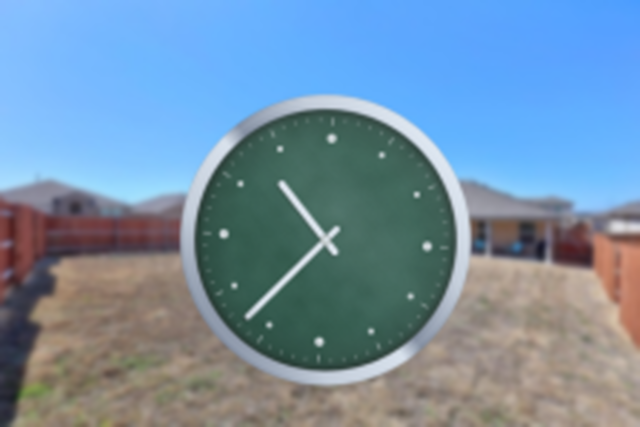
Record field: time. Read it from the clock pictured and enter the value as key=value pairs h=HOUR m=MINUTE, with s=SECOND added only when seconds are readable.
h=10 m=37
